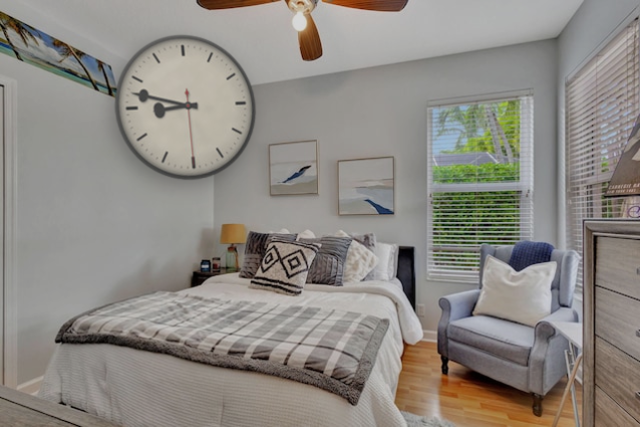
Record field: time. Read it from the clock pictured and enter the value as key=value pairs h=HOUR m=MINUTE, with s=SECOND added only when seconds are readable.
h=8 m=47 s=30
